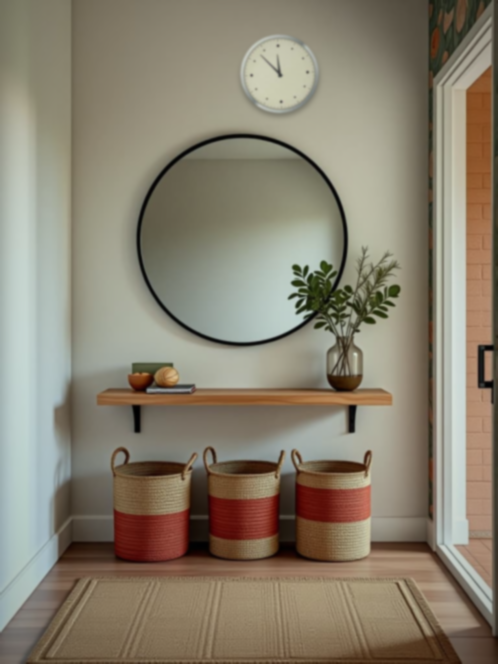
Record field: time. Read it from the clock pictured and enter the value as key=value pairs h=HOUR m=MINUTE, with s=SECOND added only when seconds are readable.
h=11 m=53
